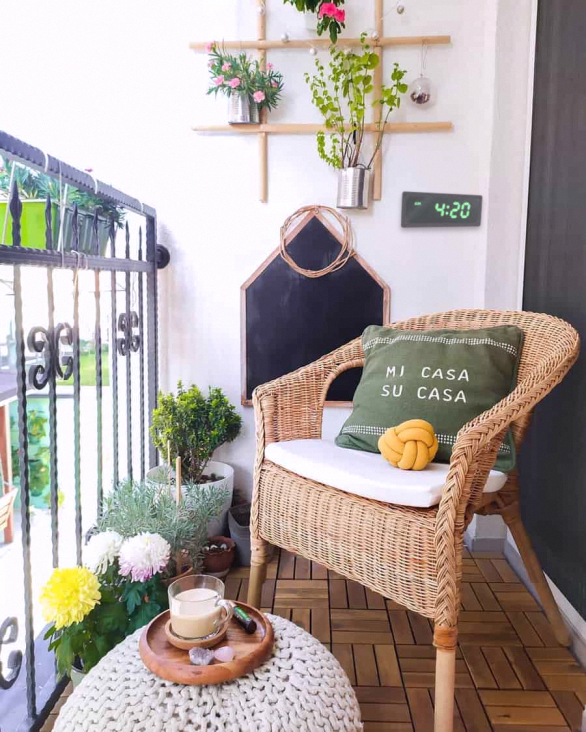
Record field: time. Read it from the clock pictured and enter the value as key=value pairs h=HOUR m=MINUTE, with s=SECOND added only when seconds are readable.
h=4 m=20
